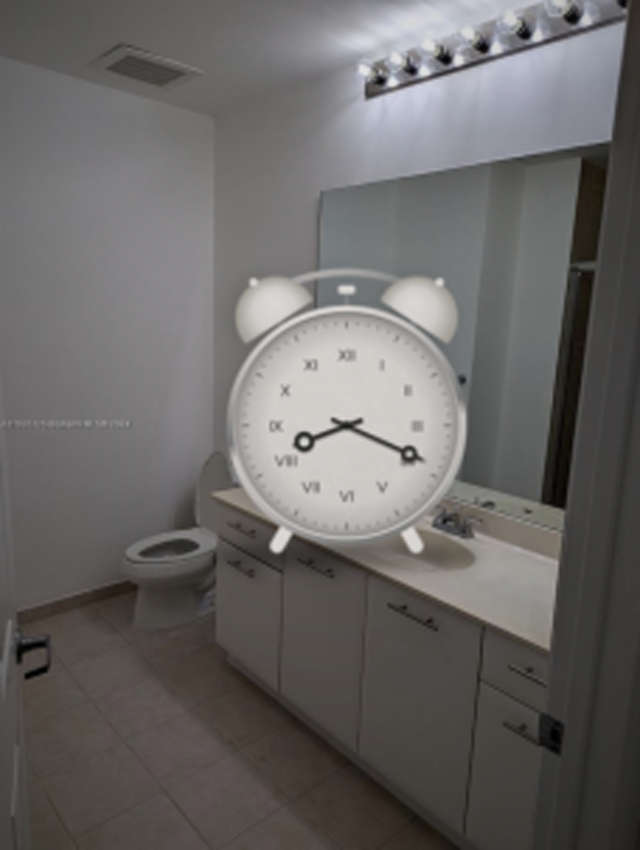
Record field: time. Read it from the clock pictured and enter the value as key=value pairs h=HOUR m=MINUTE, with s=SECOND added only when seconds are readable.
h=8 m=19
